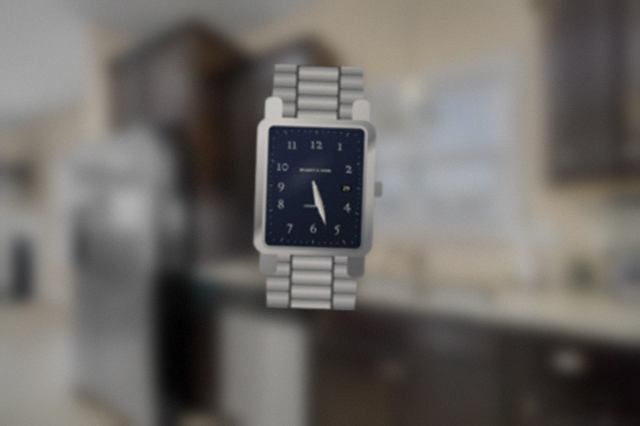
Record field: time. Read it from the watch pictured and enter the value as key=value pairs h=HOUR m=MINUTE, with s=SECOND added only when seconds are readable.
h=5 m=27
